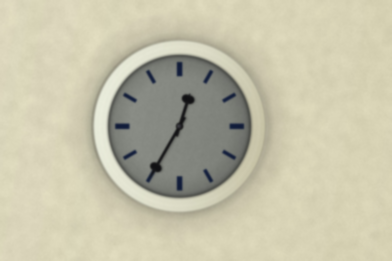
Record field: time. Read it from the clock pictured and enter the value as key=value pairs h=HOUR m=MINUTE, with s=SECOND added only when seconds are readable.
h=12 m=35
